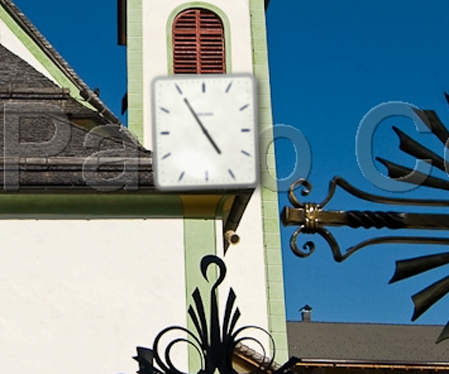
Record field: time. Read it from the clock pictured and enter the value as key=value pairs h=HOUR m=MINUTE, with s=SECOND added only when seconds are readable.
h=4 m=55
